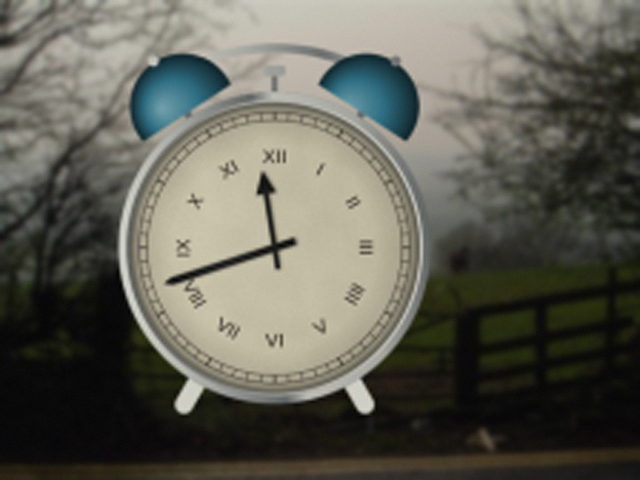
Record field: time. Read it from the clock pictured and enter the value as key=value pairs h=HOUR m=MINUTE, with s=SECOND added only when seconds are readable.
h=11 m=42
